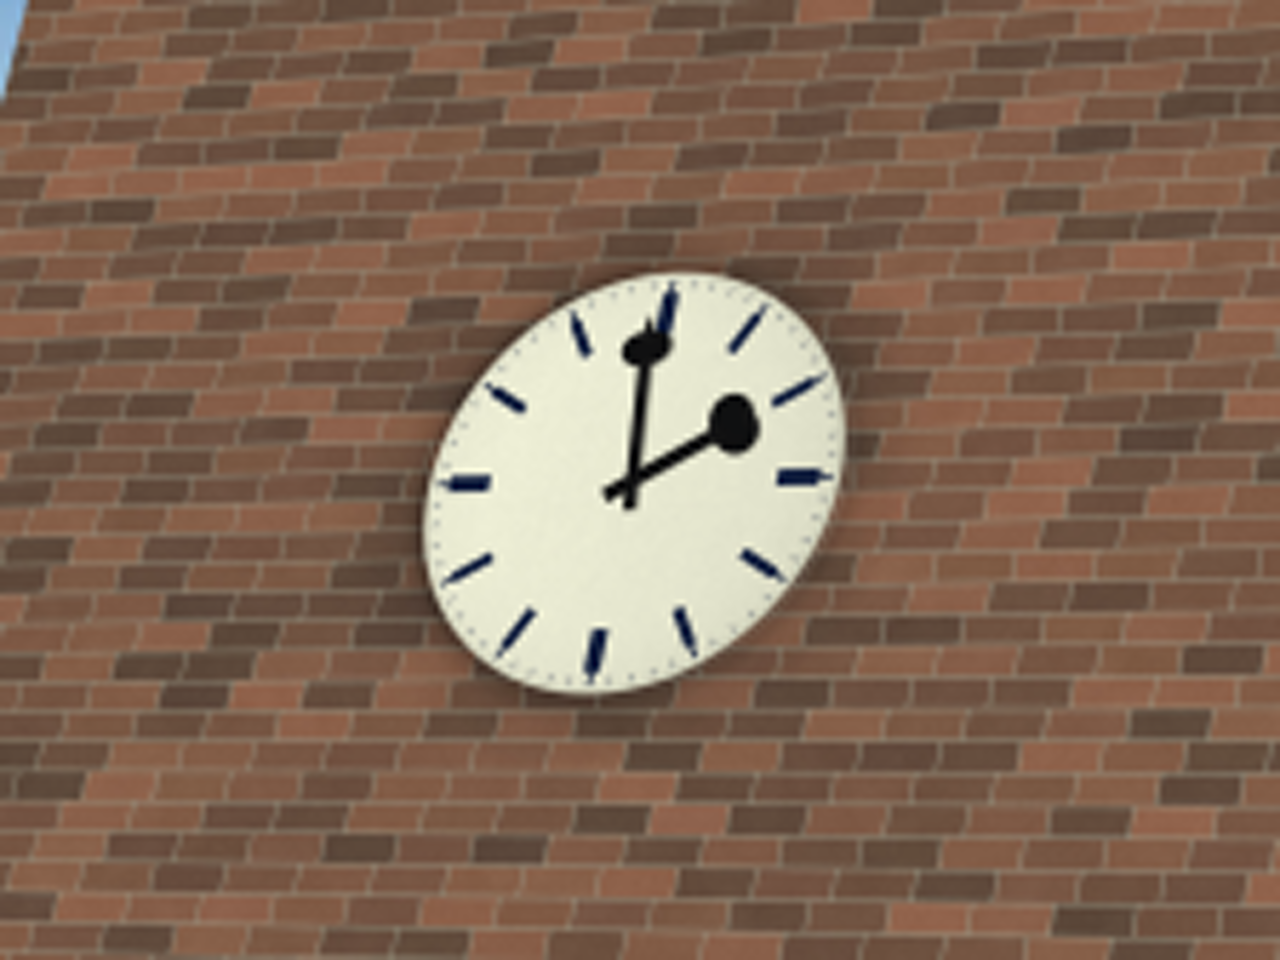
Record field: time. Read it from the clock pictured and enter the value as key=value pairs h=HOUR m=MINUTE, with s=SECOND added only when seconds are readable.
h=1 m=59
